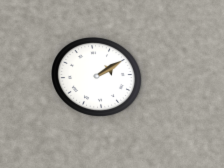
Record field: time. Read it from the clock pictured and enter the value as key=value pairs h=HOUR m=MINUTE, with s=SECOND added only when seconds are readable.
h=2 m=10
